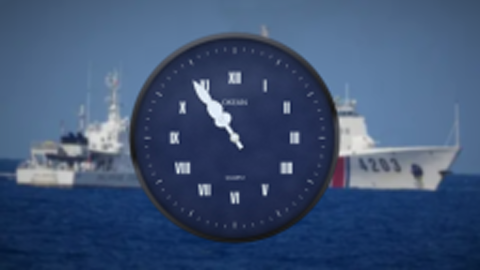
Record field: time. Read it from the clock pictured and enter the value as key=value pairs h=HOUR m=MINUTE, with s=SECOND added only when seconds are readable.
h=10 m=54
